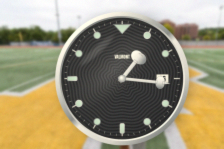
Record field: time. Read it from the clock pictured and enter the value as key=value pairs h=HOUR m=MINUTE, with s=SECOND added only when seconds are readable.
h=1 m=16
